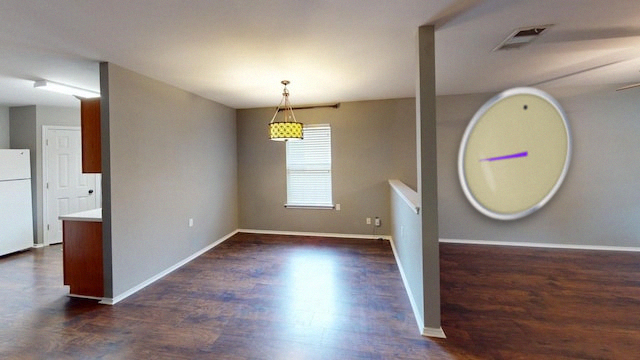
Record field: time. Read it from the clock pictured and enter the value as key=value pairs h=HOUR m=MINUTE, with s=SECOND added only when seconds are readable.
h=8 m=44
